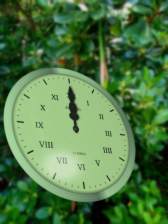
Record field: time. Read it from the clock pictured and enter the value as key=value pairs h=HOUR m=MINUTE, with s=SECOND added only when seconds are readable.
h=12 m=0
